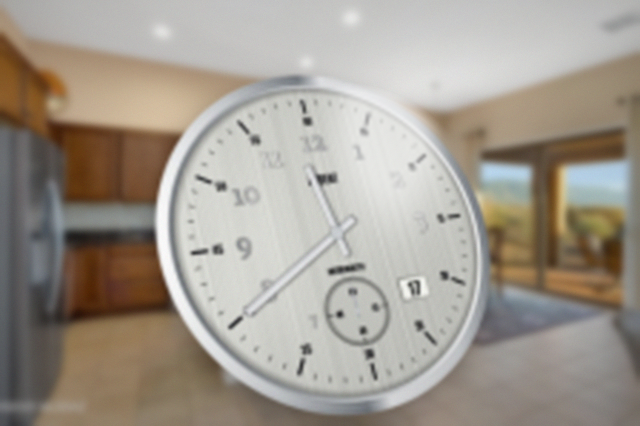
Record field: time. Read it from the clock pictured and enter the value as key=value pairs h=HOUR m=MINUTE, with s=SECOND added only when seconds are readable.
h=11 m=40
